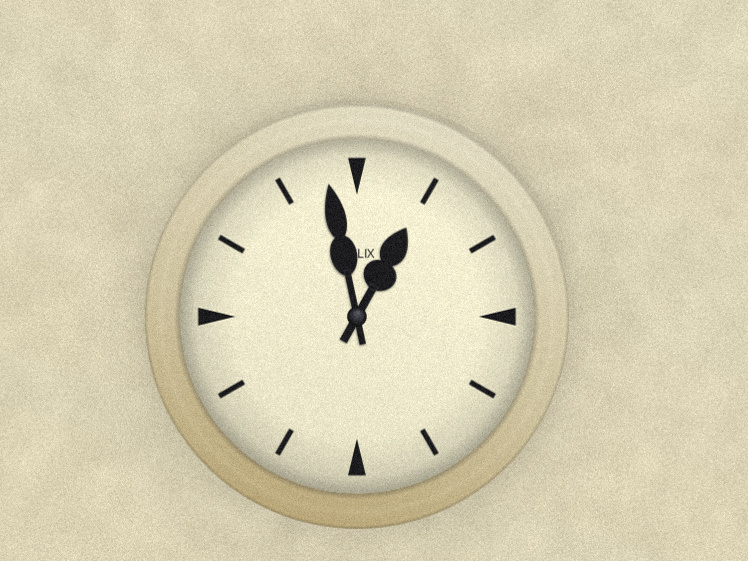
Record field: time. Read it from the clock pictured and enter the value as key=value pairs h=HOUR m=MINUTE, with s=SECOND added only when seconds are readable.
h=12 m=58
